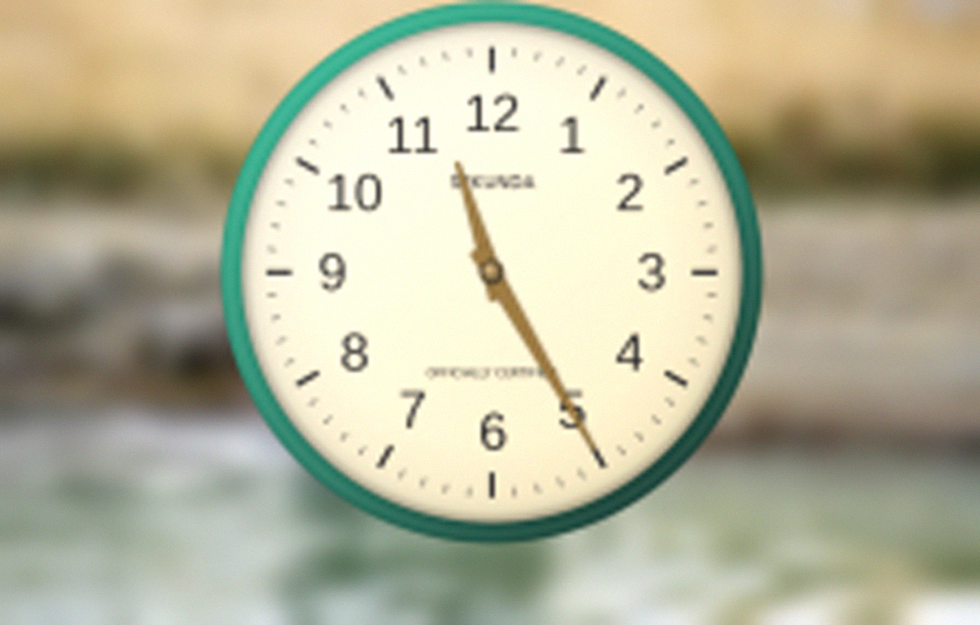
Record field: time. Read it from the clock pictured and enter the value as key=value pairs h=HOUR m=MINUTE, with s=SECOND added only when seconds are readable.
h=11 m=25
